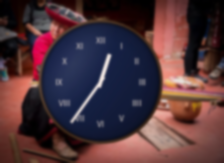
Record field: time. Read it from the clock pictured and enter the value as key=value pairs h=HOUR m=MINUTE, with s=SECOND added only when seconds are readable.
h=12 m=36
